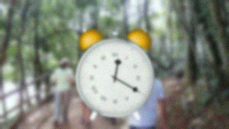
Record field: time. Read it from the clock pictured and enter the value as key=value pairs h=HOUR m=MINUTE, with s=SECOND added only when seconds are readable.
h=12 m=20
